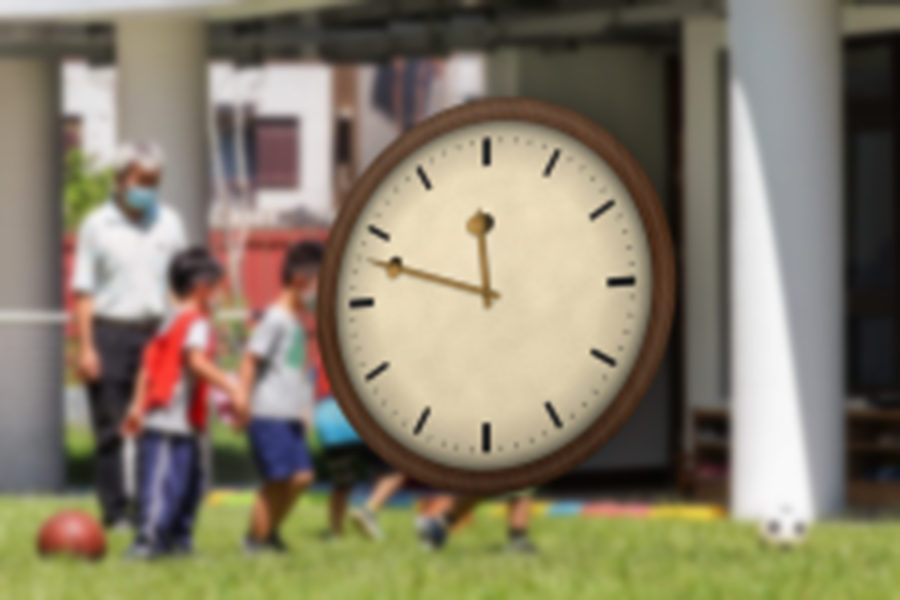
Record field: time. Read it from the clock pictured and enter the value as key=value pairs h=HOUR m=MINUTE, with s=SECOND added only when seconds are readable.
h=11 m=48
